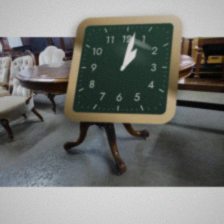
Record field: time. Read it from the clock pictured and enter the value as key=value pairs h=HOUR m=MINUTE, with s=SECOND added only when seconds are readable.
h=1 m=2
